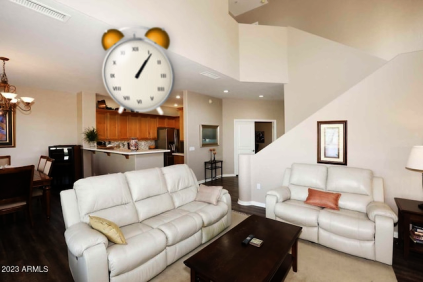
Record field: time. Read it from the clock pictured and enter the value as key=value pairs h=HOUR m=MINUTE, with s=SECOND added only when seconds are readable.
h=1 m=6
